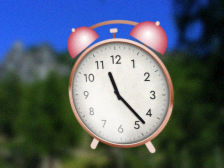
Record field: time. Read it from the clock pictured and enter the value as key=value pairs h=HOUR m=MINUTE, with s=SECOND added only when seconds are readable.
h=11 m=23
